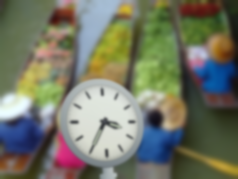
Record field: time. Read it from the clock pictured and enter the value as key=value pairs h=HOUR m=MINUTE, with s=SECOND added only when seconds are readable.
h=3 m=35
